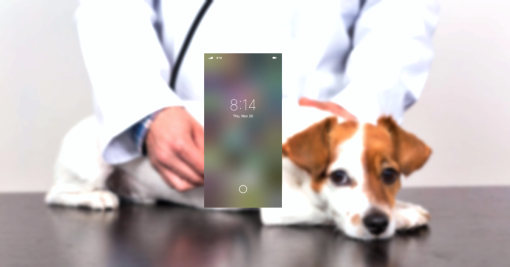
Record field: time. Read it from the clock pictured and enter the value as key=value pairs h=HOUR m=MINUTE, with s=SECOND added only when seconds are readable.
h=8 m=14
